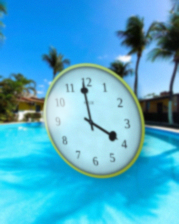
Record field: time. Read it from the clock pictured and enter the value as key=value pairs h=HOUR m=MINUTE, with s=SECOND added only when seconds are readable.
h=3 m=59
